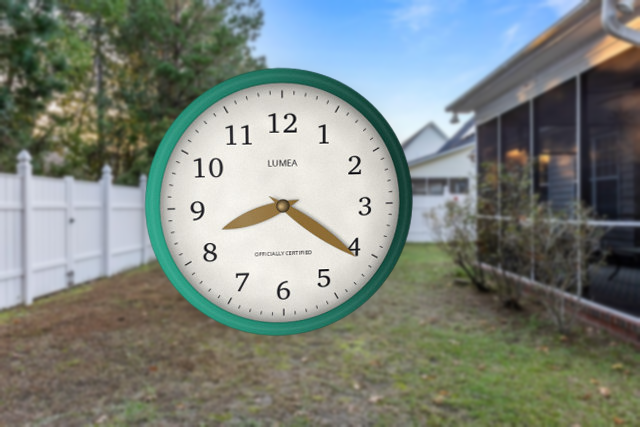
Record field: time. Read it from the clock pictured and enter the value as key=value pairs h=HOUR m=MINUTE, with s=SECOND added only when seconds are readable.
h=8 m=21
